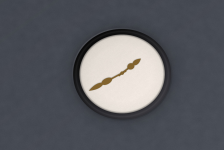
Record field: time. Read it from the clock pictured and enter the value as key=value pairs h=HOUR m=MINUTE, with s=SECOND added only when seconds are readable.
h=1 m=40
